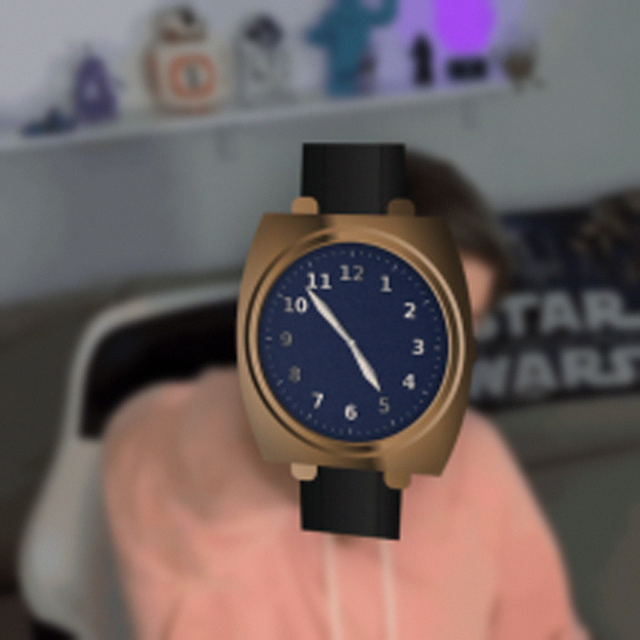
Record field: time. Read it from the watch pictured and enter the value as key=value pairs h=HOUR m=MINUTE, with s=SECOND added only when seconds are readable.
h=4 m=53
